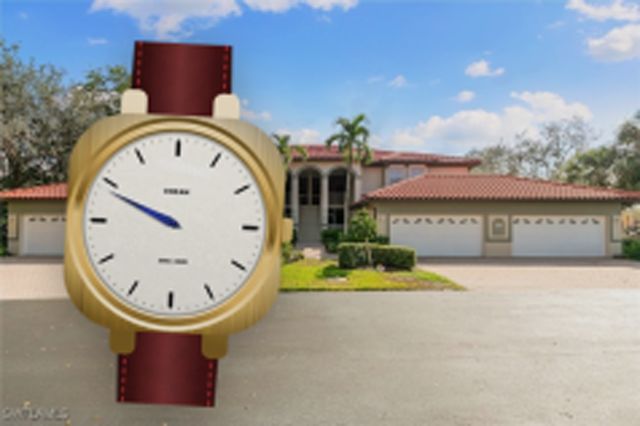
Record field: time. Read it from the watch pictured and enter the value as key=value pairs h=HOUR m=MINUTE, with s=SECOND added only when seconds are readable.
h=9 m=49
